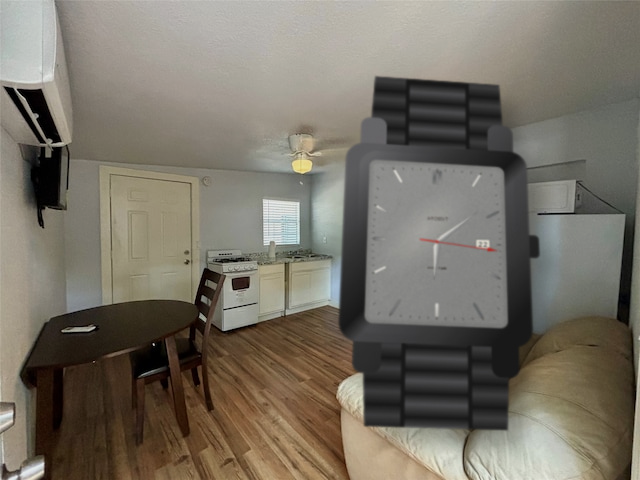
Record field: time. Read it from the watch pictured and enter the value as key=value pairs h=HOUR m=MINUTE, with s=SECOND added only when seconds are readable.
h=6 m=8 s=16
